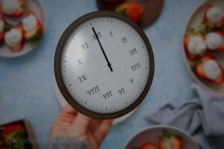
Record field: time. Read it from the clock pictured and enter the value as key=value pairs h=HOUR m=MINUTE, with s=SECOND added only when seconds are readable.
h=12 m=0
